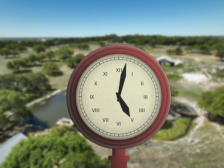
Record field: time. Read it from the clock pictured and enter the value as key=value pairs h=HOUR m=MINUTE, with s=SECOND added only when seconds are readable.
h=5 m=2
